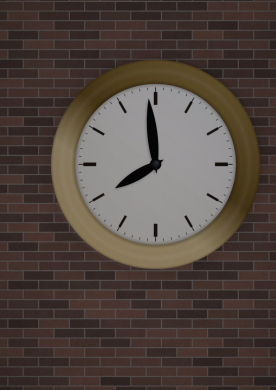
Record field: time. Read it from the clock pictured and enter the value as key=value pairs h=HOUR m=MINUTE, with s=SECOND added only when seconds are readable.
h=7 m=59
